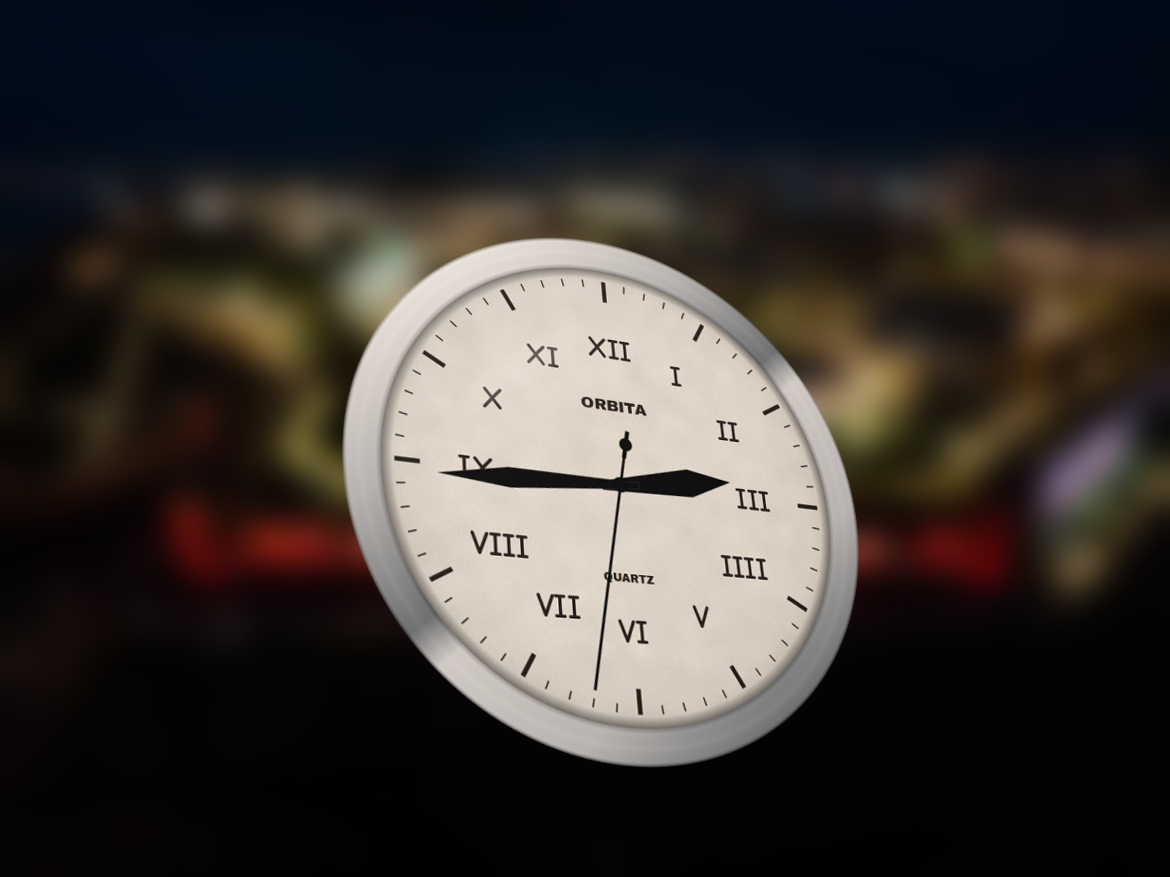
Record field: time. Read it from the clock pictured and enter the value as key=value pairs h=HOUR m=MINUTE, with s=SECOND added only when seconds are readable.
h=2 m=44 s=32
